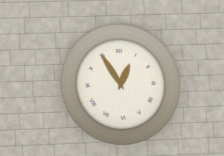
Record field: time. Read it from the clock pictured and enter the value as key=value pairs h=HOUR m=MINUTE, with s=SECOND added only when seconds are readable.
h=12 m=55
